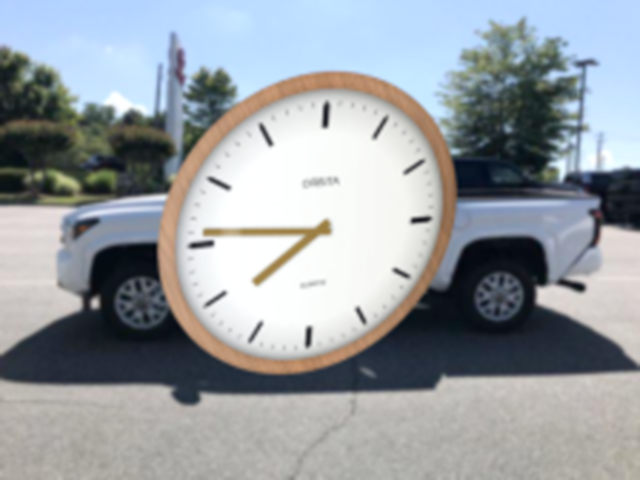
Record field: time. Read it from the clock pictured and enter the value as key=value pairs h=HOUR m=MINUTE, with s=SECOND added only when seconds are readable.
h=7 m=46
